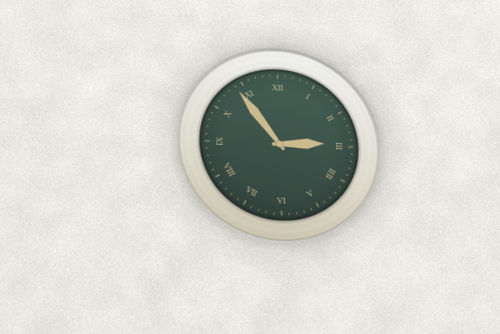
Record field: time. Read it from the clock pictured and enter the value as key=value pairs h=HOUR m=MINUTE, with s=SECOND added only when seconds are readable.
h=2 m=54
